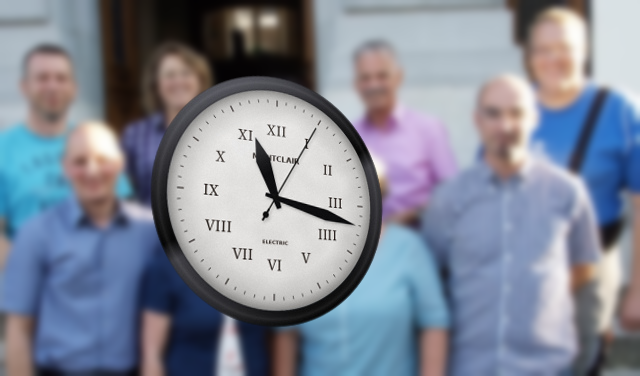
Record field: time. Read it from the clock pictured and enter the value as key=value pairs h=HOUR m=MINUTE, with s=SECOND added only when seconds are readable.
h=11 m=17 s=5
